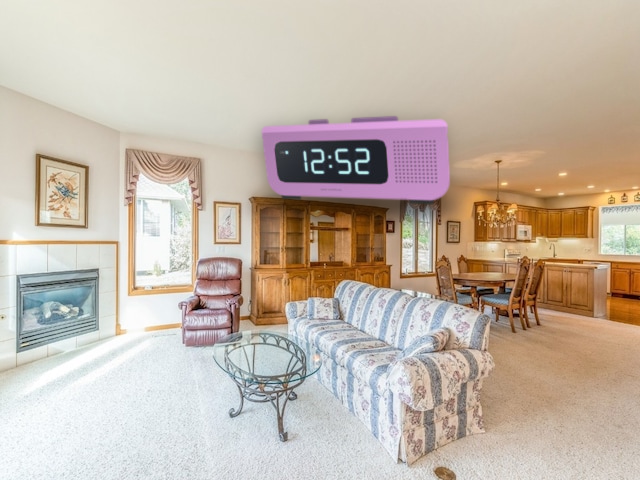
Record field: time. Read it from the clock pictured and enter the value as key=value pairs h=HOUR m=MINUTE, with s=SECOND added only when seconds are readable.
h=12 m=52
